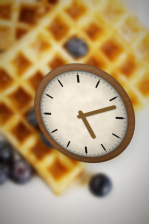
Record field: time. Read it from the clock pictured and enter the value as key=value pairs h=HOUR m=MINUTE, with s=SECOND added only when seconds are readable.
h=5 m=12
